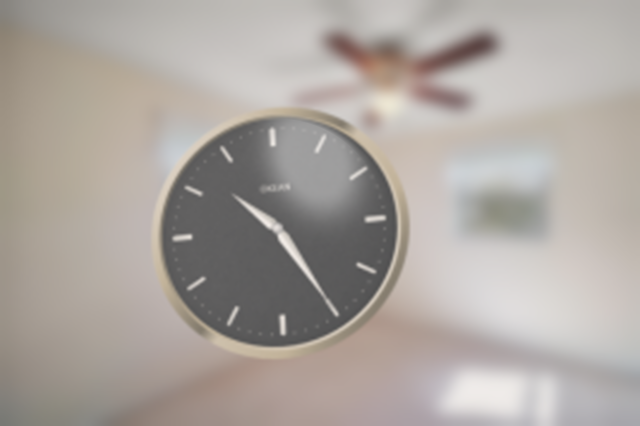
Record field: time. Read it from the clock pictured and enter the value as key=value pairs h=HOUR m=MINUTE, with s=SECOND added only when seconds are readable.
h=10 m=25
